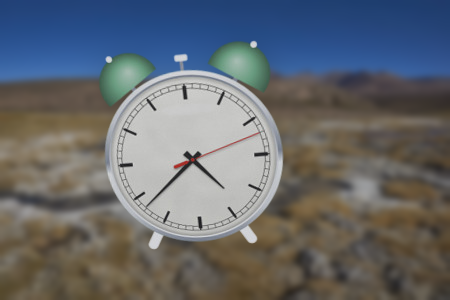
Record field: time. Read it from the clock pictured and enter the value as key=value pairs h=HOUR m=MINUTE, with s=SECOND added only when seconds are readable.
h=4 m=38 s=12
